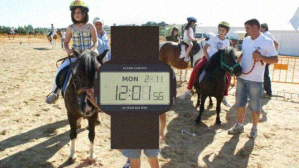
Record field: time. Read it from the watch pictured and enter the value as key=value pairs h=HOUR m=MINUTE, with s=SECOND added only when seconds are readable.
h=12 m=1 s=56
